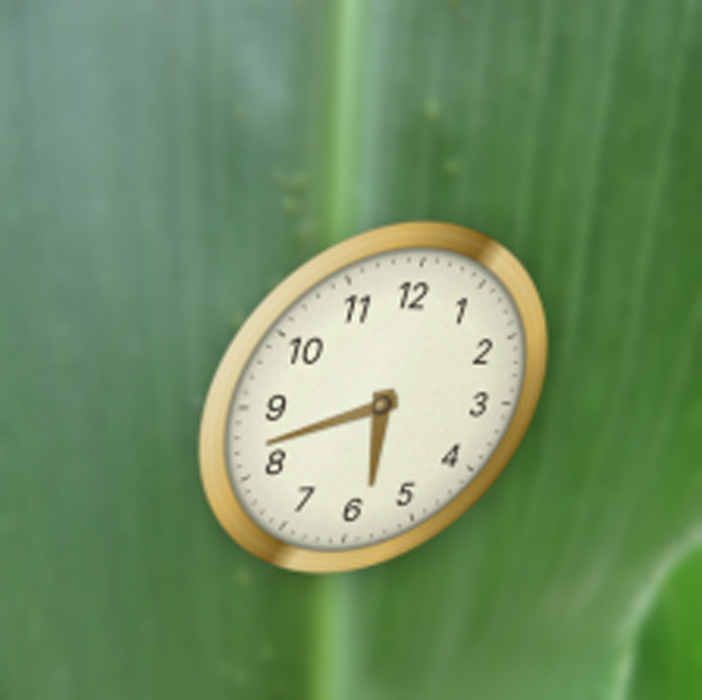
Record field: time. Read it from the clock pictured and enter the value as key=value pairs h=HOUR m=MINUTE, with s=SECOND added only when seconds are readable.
h=5 m=42
